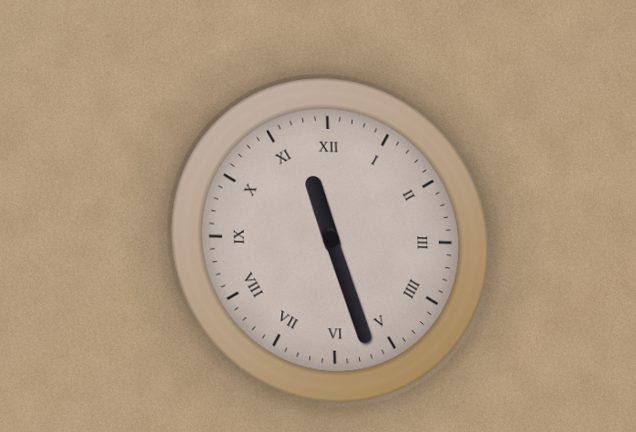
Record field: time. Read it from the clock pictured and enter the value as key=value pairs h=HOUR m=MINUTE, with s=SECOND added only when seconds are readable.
h=11 m=27
